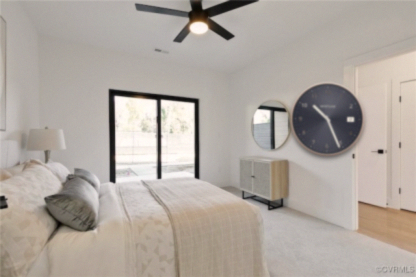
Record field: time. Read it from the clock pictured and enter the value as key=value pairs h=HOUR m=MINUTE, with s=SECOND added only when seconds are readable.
h=10 m=26
